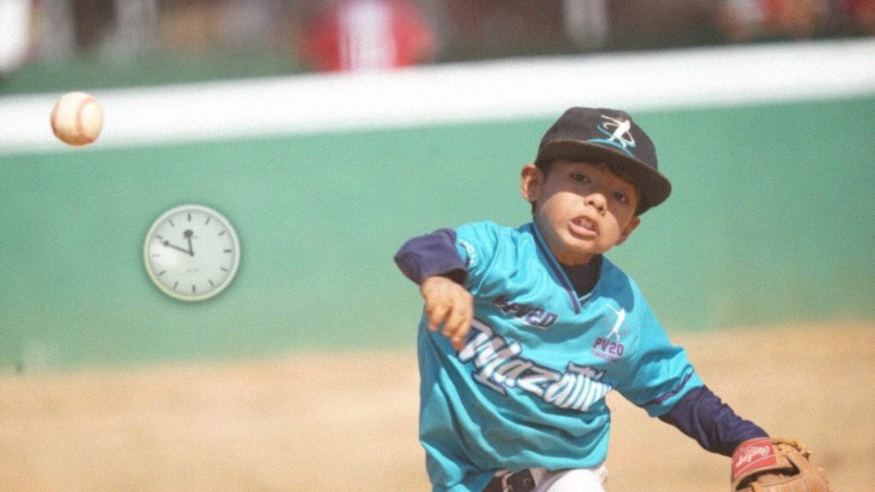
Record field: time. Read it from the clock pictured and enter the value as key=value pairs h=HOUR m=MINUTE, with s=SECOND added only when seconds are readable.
h=11 m=49
